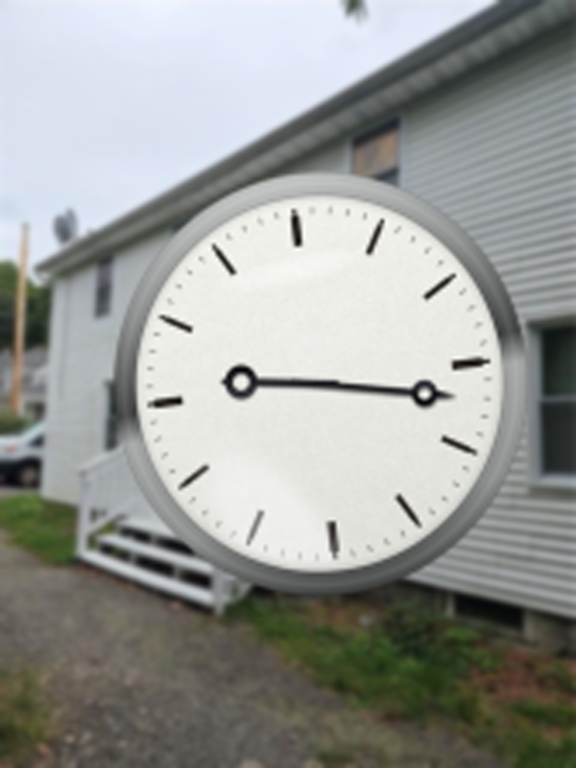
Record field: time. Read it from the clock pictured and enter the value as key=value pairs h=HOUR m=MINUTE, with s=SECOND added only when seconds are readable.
h=9 m=17
